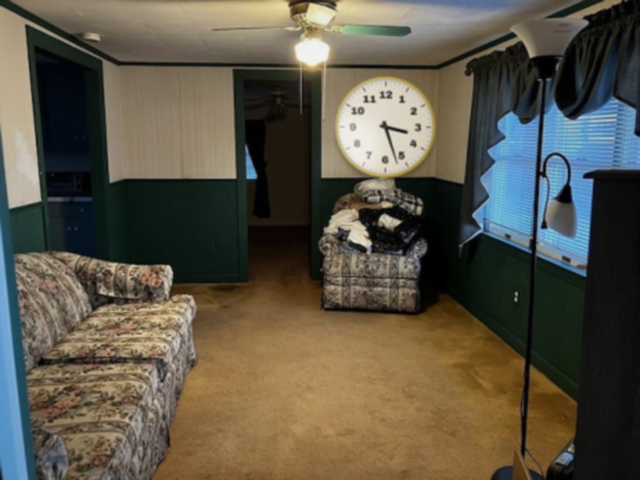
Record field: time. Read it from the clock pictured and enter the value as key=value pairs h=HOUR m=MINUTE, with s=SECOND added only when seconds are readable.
h=3 m=27
